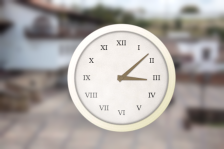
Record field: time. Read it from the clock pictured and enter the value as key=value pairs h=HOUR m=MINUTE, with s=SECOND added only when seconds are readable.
h=3 m=8
